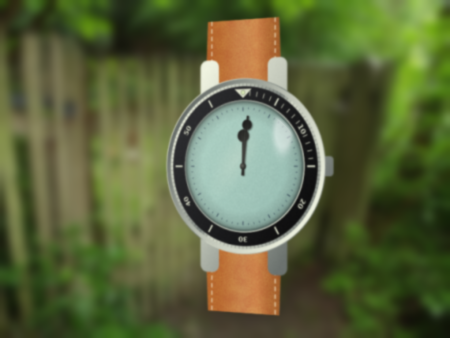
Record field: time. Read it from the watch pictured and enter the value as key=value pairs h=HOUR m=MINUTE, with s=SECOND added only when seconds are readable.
h=12 m=1
